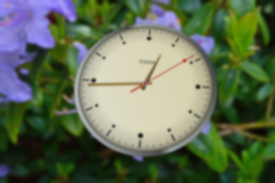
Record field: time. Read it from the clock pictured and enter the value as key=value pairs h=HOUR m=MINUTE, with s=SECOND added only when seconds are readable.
h=12 m=44 s=9
